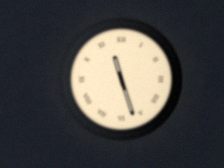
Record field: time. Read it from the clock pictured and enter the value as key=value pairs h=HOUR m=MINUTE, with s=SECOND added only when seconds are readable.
h=11 m=27
